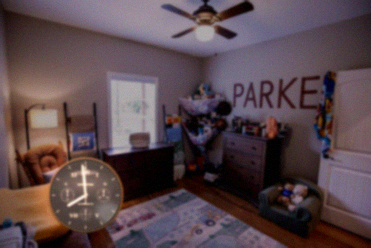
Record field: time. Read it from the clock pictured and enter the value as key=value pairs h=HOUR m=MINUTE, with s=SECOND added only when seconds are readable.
h=7 m=59
